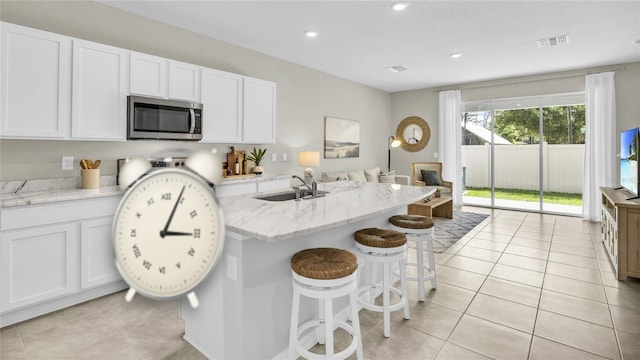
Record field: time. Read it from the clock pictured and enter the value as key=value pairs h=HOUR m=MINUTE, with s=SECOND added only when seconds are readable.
h=3 m=4
